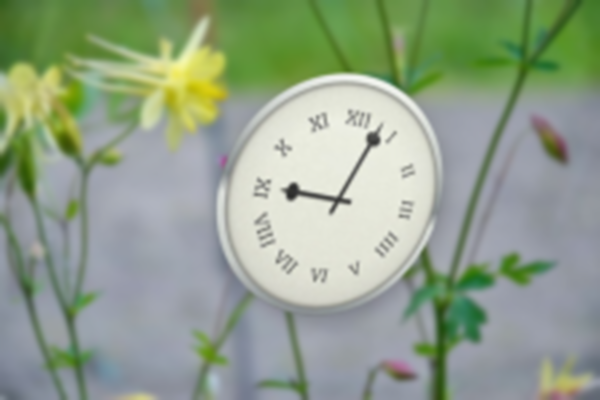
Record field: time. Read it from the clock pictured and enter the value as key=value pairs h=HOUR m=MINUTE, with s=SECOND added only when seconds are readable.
h=9 m=3
